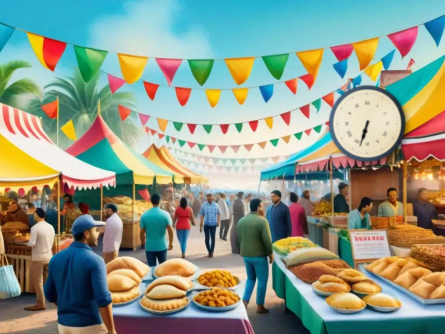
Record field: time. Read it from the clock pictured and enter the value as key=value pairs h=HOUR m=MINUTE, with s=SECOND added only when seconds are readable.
h=6 m=33
